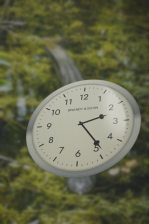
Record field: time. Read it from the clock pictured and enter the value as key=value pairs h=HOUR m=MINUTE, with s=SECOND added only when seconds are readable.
h=2 m=24
